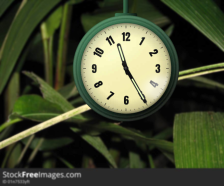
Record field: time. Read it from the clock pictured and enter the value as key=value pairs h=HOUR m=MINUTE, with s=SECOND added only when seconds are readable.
h=11 m=25
